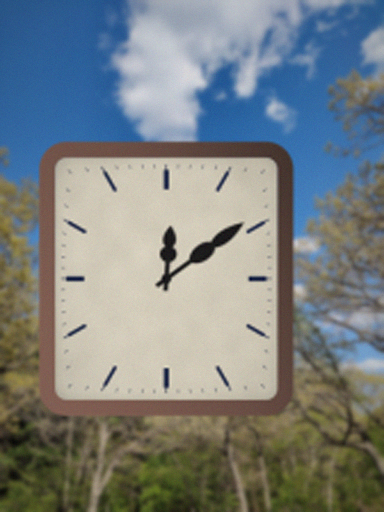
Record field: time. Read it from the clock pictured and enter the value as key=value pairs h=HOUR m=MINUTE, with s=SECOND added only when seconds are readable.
h=12 m=9
